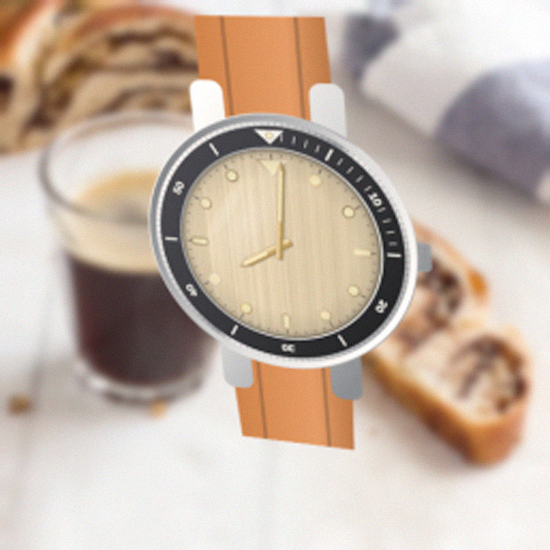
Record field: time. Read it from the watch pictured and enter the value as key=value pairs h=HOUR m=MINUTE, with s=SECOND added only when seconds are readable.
h=8 m=1
